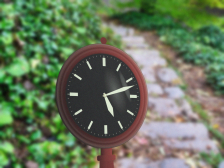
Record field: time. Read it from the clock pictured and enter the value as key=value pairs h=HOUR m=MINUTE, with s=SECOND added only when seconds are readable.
h=5 m=12
